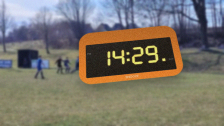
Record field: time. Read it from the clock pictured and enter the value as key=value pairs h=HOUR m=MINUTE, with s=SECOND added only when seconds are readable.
h=14 m=29
